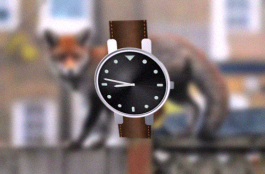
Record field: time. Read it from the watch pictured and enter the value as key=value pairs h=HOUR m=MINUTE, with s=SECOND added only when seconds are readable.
h=8 m=47
